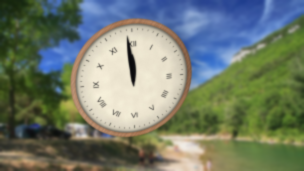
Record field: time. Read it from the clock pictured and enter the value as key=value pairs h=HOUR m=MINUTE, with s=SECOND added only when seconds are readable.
h=11 m=59
